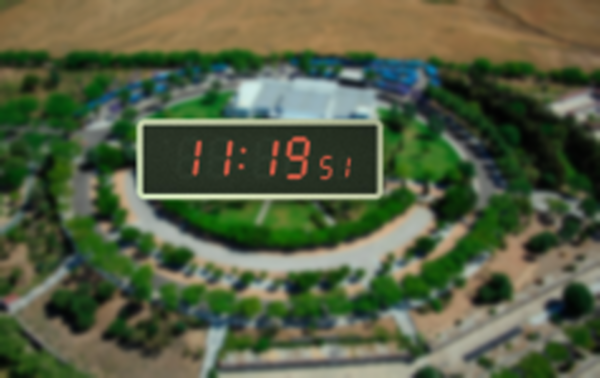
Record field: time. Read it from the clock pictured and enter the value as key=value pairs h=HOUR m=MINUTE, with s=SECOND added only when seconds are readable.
h=11 m=19 s=51
